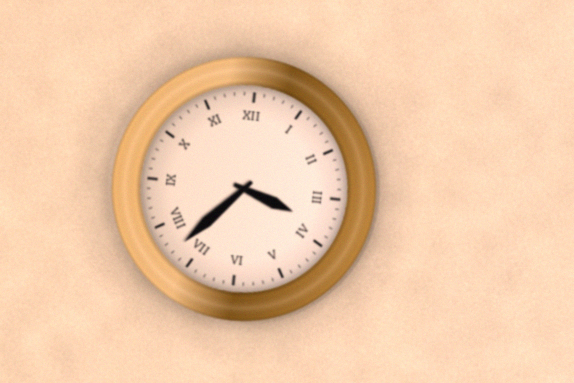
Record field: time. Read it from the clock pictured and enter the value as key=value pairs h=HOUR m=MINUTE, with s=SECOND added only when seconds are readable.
h=3 m=37
